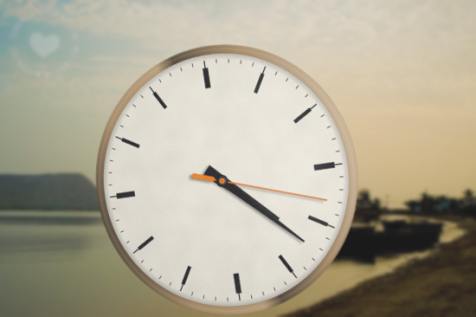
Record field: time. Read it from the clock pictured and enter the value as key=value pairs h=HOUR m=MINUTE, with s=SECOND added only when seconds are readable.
h=4 m=22 s=18
